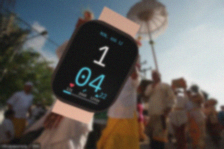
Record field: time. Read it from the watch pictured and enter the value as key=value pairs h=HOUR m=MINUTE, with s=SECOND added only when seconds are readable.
h=1 m=4
